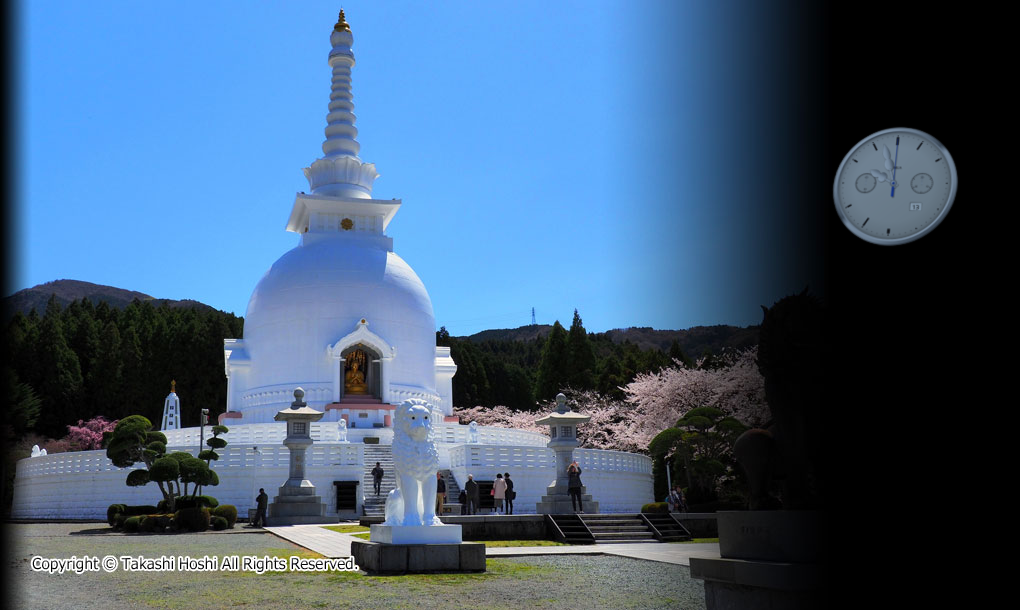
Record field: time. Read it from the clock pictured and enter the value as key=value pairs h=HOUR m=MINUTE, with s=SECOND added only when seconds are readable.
h=9 m=57
